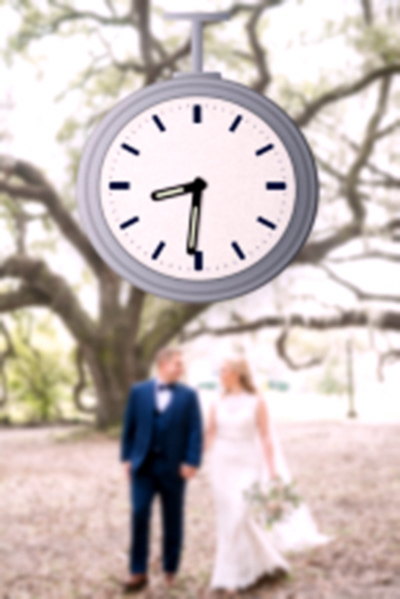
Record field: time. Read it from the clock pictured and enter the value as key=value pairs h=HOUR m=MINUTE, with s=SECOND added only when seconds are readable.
h=8 m=31
